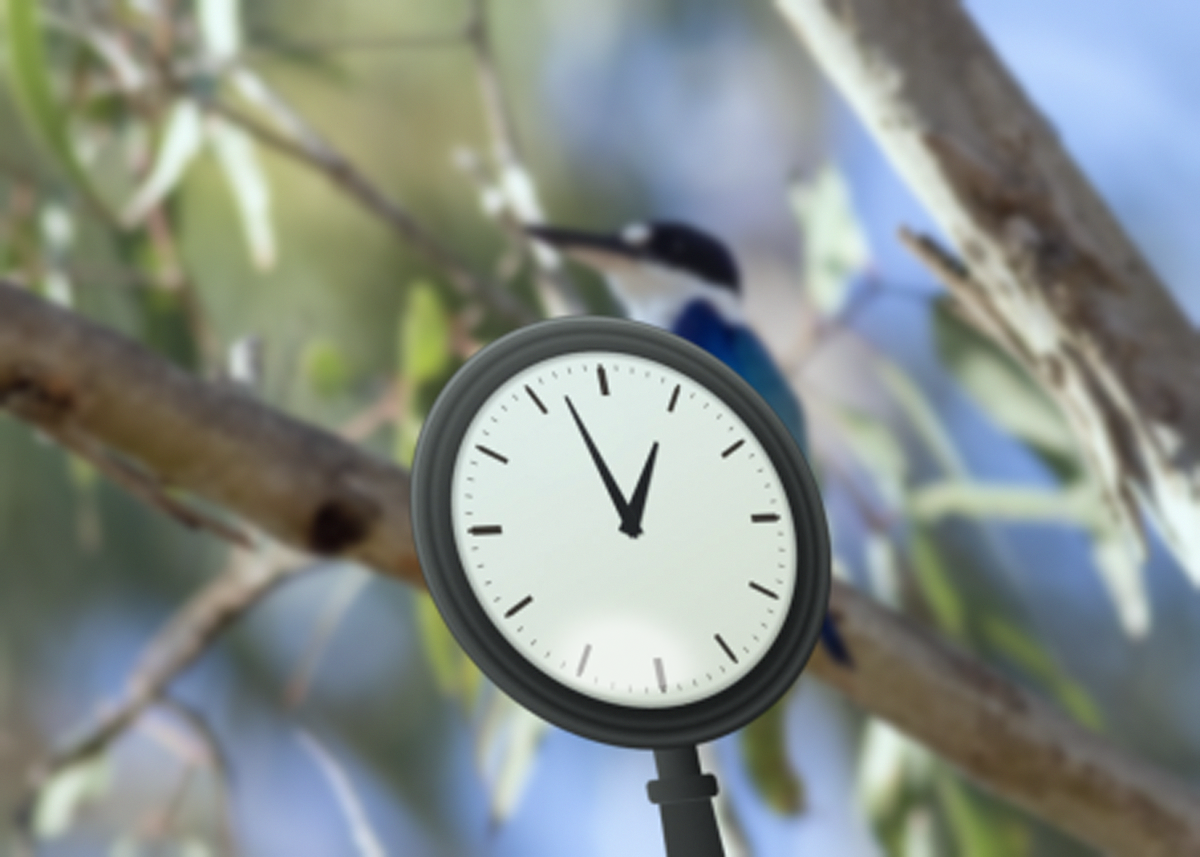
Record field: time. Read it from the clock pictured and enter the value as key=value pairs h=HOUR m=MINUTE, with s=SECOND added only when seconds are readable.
h=12 m=57
